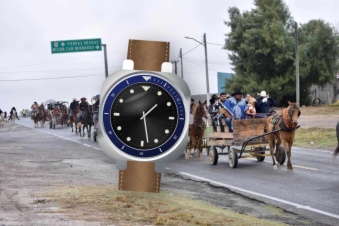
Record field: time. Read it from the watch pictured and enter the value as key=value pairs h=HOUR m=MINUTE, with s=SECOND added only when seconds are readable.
h=1 m=28
